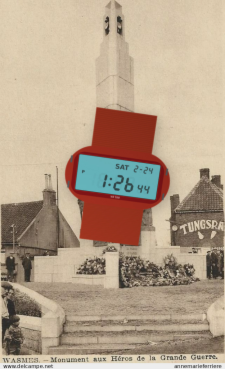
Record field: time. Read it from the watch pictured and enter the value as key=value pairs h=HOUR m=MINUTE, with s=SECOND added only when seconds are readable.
h=1 m=26 s=44
